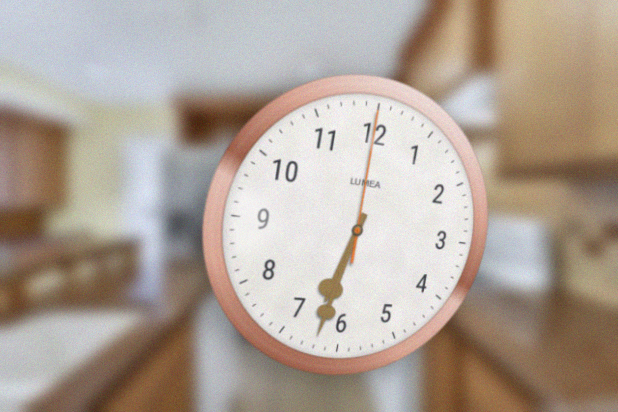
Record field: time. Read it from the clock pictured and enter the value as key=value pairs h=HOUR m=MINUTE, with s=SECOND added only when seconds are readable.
h=6 m=32 s=0
